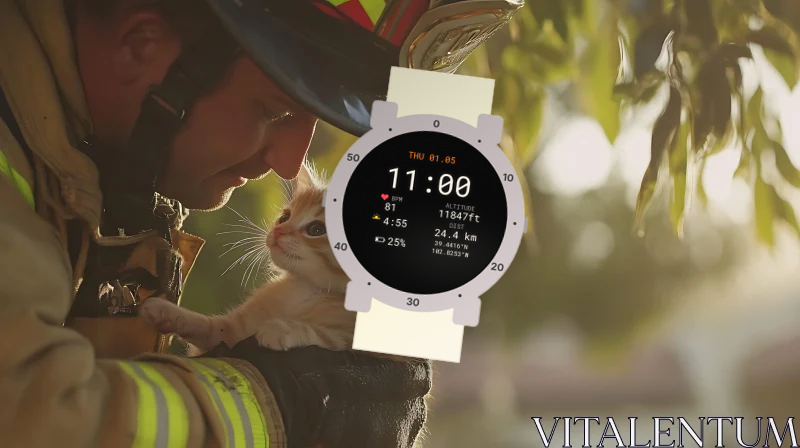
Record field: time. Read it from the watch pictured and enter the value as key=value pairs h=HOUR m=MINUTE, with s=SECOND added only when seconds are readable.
h=11 m=0
